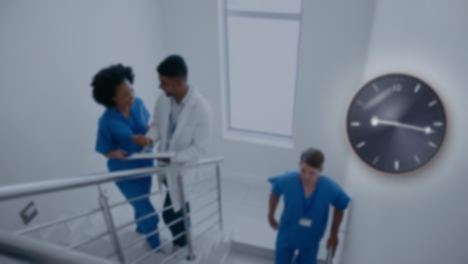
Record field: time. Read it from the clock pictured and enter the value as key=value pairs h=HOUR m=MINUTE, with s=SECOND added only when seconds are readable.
h=9 m=17
